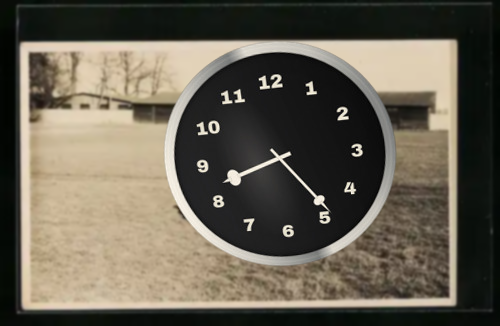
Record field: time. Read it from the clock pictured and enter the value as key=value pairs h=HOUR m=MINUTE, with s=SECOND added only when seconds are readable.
h=8 m=24
